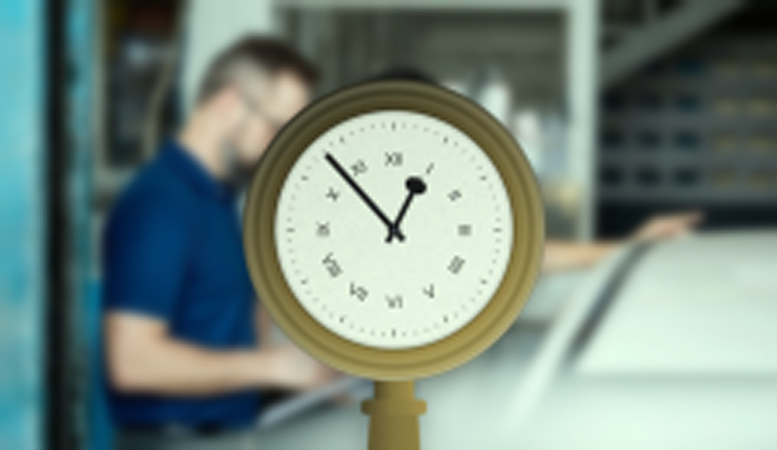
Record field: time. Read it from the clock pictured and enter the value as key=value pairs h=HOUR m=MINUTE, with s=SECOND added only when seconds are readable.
h=12 m=53
